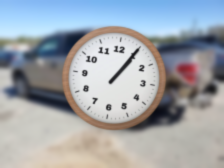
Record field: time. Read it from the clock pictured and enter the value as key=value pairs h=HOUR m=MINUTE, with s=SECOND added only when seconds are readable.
h=1 m=5
